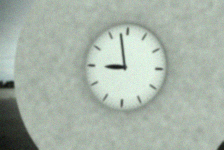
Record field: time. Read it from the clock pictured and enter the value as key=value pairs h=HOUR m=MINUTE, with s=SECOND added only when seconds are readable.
h=8 m=58
